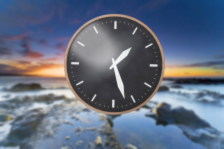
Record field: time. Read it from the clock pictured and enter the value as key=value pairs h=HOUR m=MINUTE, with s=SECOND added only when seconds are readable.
h=1 m=27
